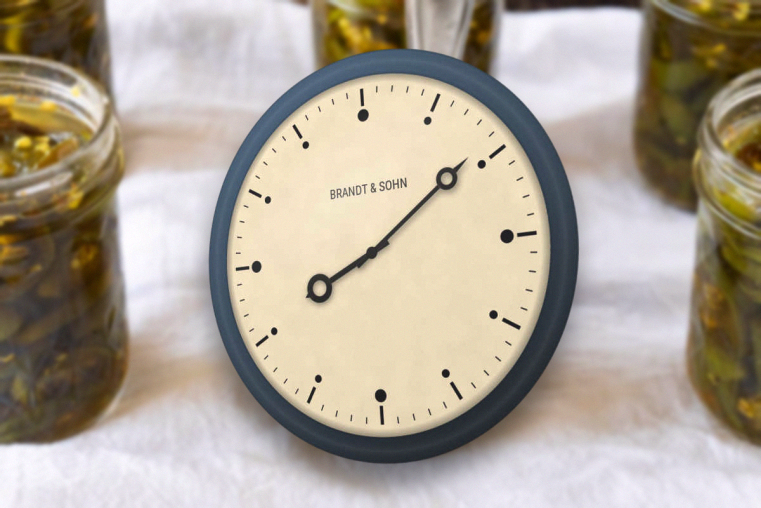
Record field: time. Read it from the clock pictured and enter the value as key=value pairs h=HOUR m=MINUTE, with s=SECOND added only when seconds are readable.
h=8 m=9
